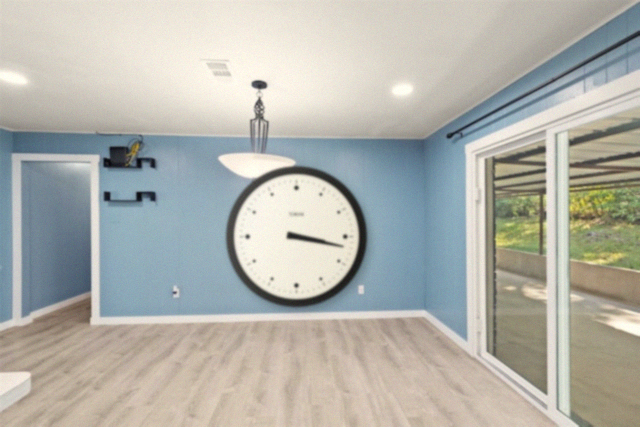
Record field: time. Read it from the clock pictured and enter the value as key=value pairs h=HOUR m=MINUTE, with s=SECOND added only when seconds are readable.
h=3 m=17
